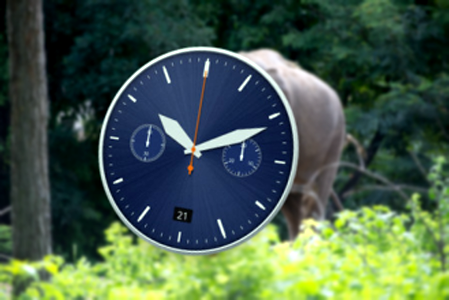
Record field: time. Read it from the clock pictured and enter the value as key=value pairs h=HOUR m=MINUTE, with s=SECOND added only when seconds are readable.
h=10 m=11
